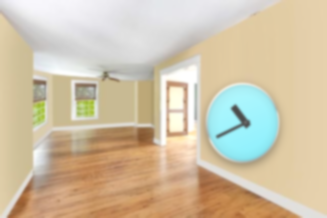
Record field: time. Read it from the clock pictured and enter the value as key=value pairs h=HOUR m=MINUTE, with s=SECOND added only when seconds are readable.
h=10 m=41
